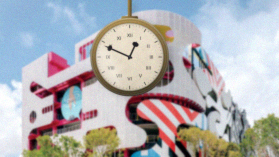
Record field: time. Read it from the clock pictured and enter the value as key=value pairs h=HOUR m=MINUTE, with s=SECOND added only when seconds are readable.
h=12 m=49
